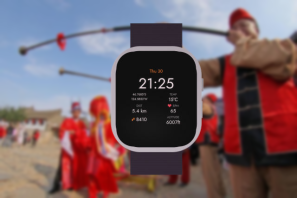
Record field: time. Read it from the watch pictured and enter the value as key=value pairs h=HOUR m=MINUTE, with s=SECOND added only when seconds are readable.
h=21 m=25
